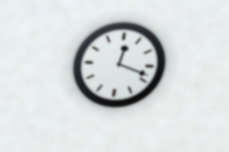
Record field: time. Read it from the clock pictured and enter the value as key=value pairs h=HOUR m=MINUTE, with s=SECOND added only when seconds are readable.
h=12 m=18
